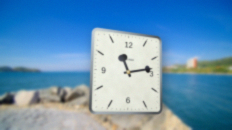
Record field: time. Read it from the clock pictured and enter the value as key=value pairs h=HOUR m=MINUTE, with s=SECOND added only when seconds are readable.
h=11 m=13
